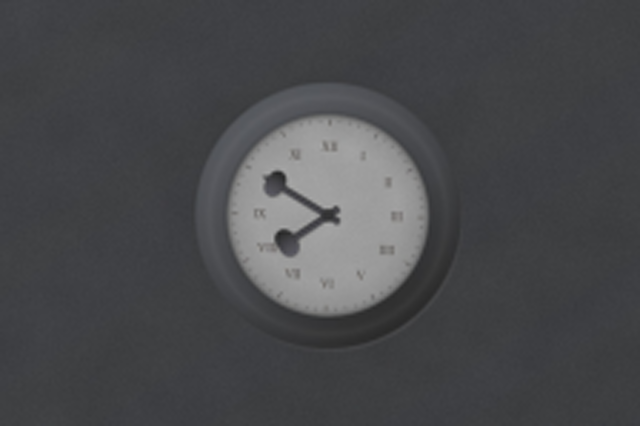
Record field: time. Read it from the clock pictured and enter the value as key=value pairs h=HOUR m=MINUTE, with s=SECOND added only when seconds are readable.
h=7 m=50
